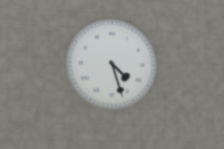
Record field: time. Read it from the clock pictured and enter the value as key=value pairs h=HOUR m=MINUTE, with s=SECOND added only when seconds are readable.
h=4 m=27
